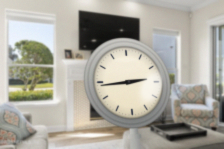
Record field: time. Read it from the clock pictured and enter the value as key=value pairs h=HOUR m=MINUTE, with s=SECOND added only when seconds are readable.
h=2 m=44
